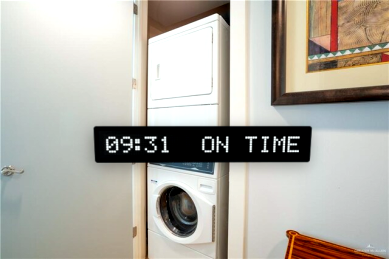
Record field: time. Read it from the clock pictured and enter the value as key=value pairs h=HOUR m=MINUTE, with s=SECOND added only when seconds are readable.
h=9 m=31
